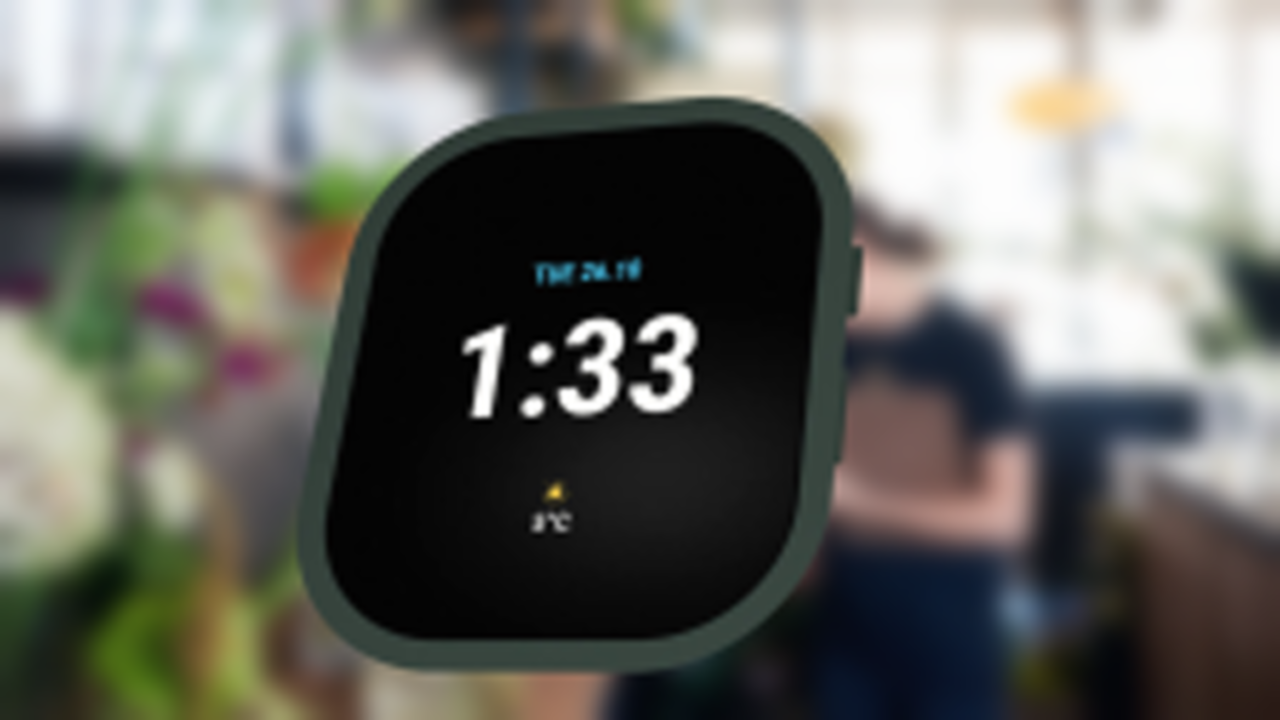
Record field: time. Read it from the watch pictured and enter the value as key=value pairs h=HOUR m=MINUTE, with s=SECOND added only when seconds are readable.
h=1 m=33
